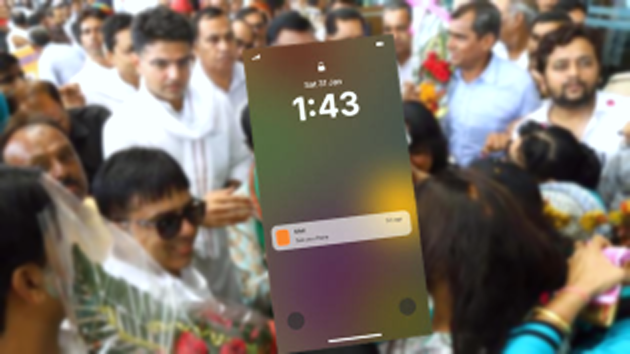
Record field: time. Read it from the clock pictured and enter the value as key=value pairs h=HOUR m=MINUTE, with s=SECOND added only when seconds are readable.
h=1 m=43
